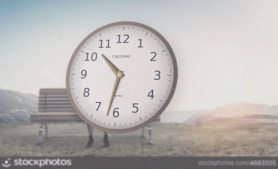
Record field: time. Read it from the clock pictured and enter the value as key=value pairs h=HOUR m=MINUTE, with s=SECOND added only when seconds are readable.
h=10 m=32
